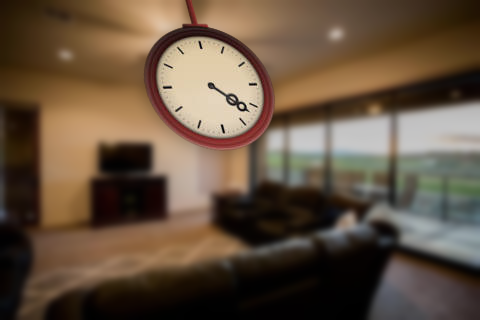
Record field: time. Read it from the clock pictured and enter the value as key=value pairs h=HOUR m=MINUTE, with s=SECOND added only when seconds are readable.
h=4 m=22
